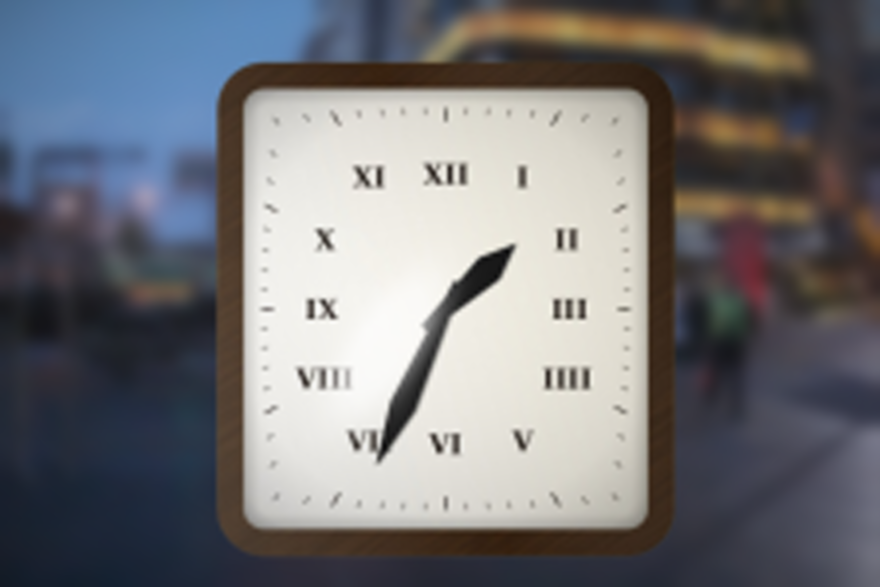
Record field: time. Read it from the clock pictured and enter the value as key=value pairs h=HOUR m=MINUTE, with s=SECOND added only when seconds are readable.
h=1 m=34
